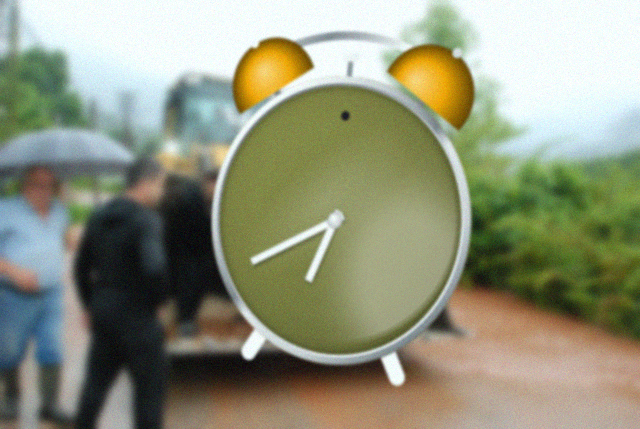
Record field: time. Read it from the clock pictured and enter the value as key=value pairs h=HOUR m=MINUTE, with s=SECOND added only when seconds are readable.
h=6 m=40
